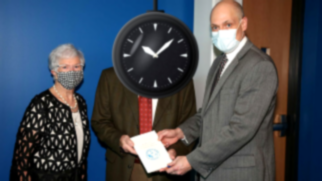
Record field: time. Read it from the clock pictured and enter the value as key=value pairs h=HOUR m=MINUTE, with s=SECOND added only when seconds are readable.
h=10 m=8
